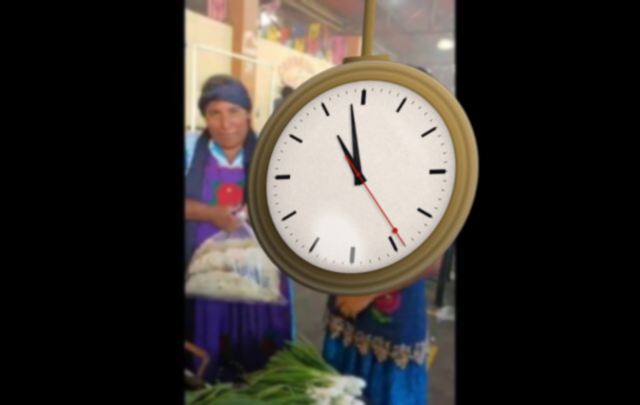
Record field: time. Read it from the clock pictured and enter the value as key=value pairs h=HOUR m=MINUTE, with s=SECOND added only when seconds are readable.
h=10 m=58 s=24
